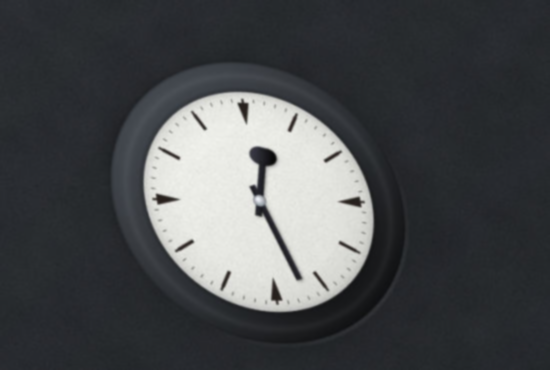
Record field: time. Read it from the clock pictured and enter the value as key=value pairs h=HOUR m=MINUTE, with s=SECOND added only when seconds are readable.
h=12 m=27
